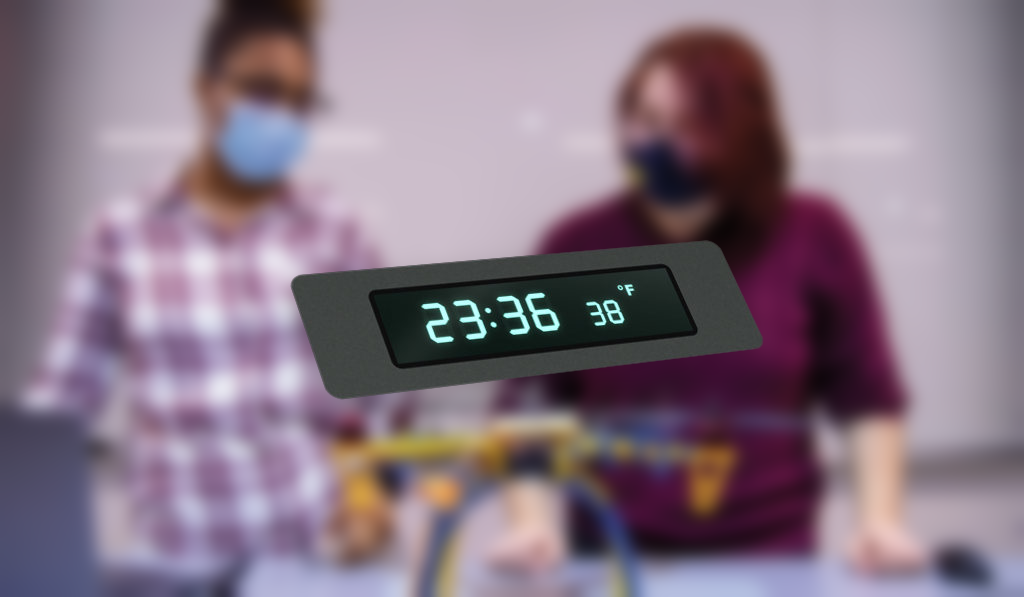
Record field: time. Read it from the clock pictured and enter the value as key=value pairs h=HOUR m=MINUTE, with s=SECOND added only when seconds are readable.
h=23 m=36
